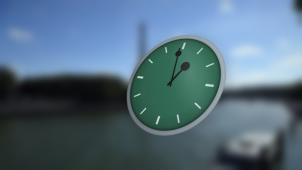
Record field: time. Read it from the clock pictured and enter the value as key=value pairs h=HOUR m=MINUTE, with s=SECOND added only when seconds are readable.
h=12 m=59
